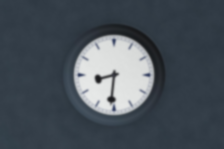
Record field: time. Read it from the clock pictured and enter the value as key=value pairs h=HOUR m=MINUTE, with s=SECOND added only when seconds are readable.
h=8 m=31
